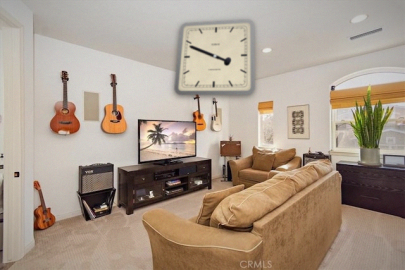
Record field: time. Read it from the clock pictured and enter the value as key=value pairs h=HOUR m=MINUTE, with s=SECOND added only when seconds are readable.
h=3 m=49
